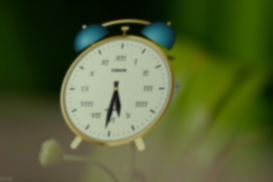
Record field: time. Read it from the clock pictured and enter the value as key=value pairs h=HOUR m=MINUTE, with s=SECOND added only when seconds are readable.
h=5 m=31
